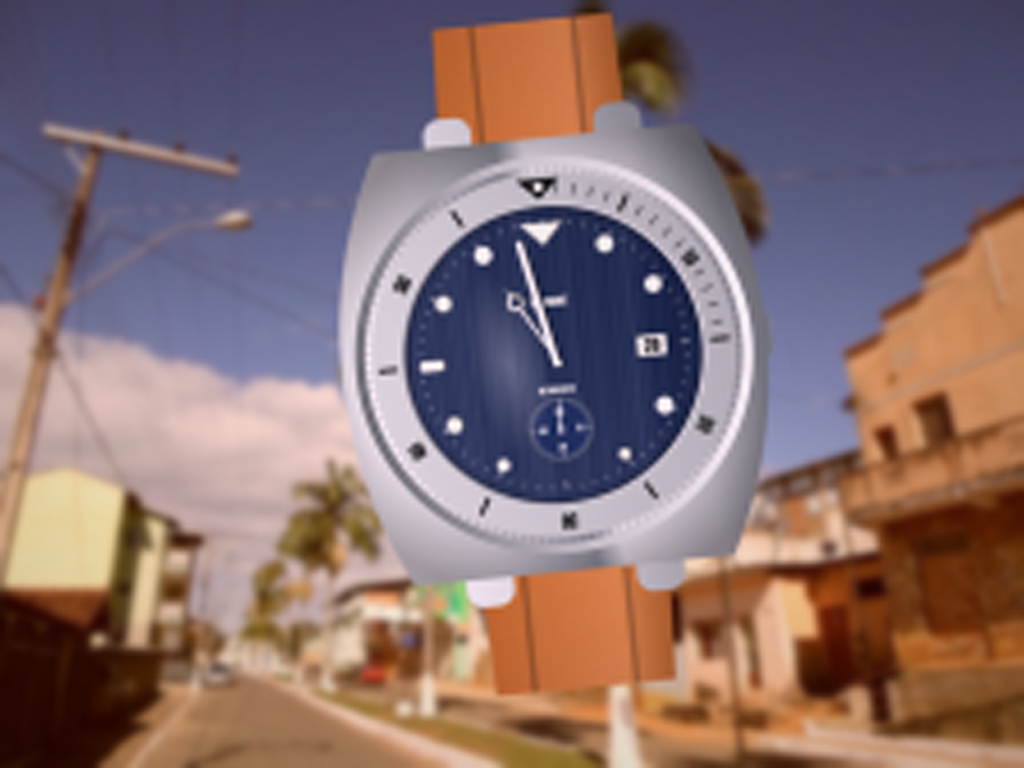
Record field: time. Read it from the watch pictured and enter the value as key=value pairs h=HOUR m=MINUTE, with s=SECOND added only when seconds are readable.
h=10 m=58
